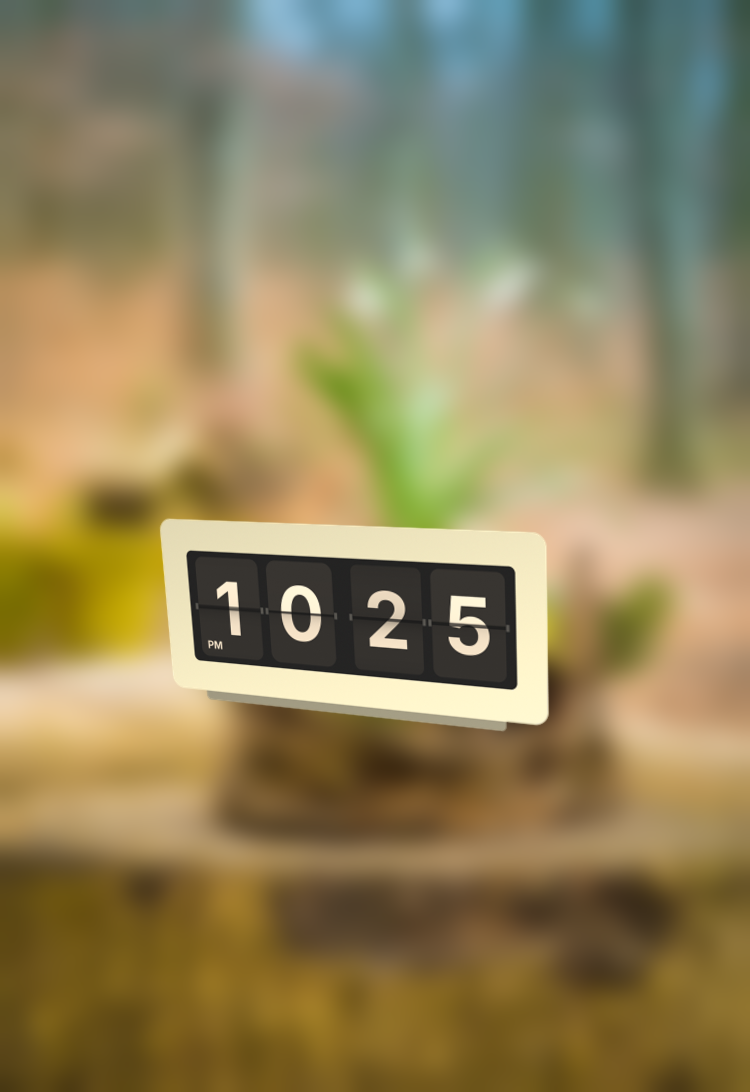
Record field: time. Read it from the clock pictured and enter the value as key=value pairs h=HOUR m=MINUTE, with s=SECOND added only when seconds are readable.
h=10 m=25
